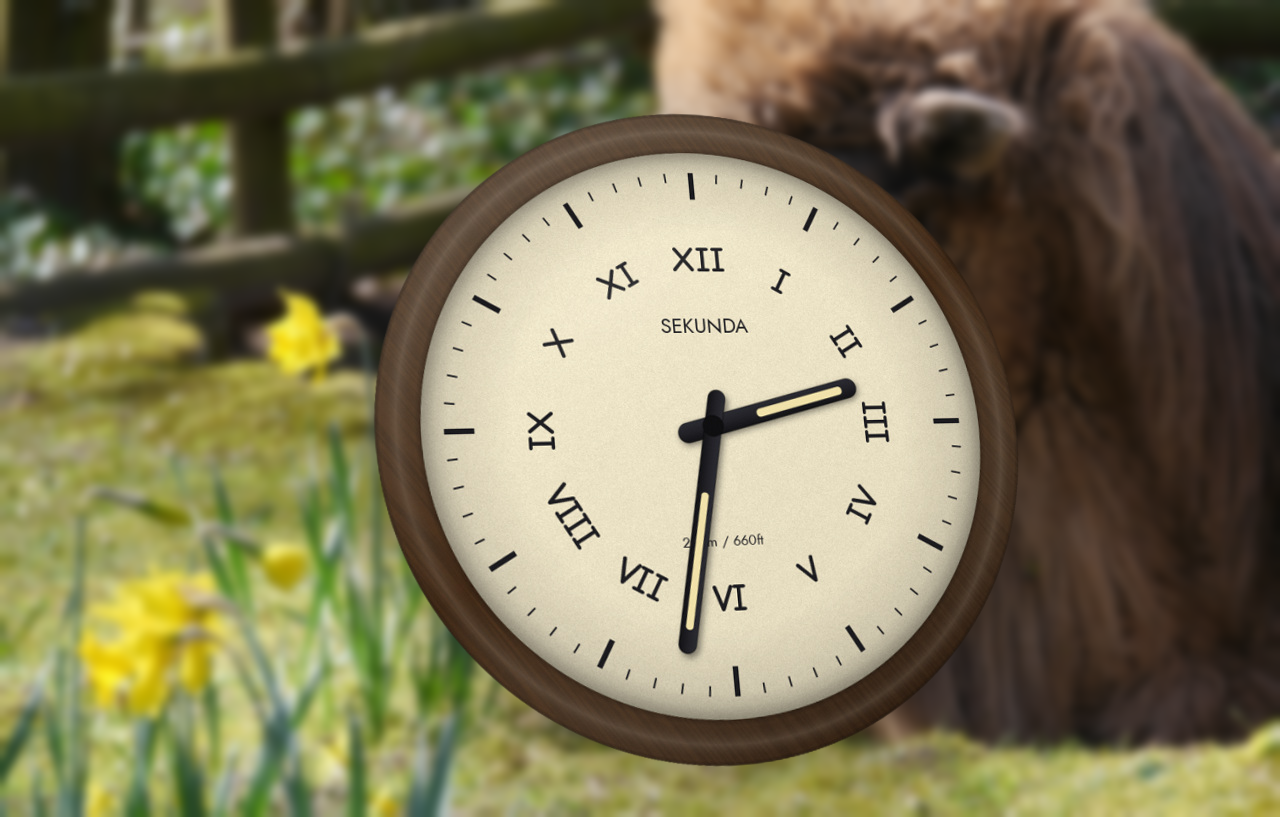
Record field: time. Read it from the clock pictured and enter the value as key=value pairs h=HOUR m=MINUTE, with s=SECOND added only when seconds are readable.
h=2 m=32
